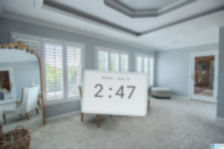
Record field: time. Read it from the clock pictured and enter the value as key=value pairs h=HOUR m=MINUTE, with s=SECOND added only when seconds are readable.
h=2 m=47
